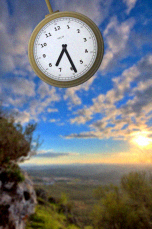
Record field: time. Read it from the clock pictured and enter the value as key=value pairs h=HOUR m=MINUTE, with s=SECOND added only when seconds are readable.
h=7 m=29
